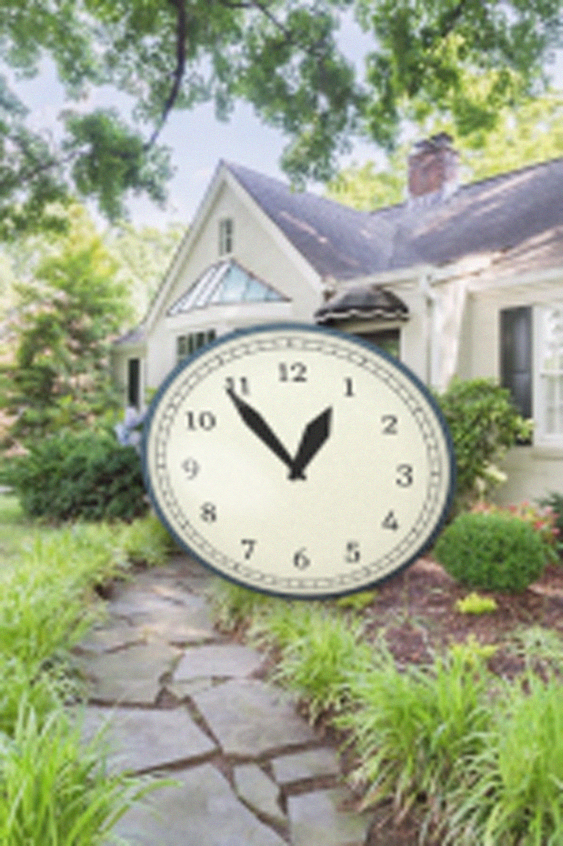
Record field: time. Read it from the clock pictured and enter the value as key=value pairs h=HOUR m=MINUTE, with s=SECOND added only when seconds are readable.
h=12 m=54
